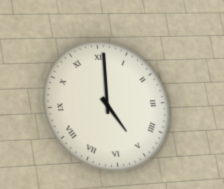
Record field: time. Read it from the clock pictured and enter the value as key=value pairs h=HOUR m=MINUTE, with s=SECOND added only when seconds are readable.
h=5 m=1
